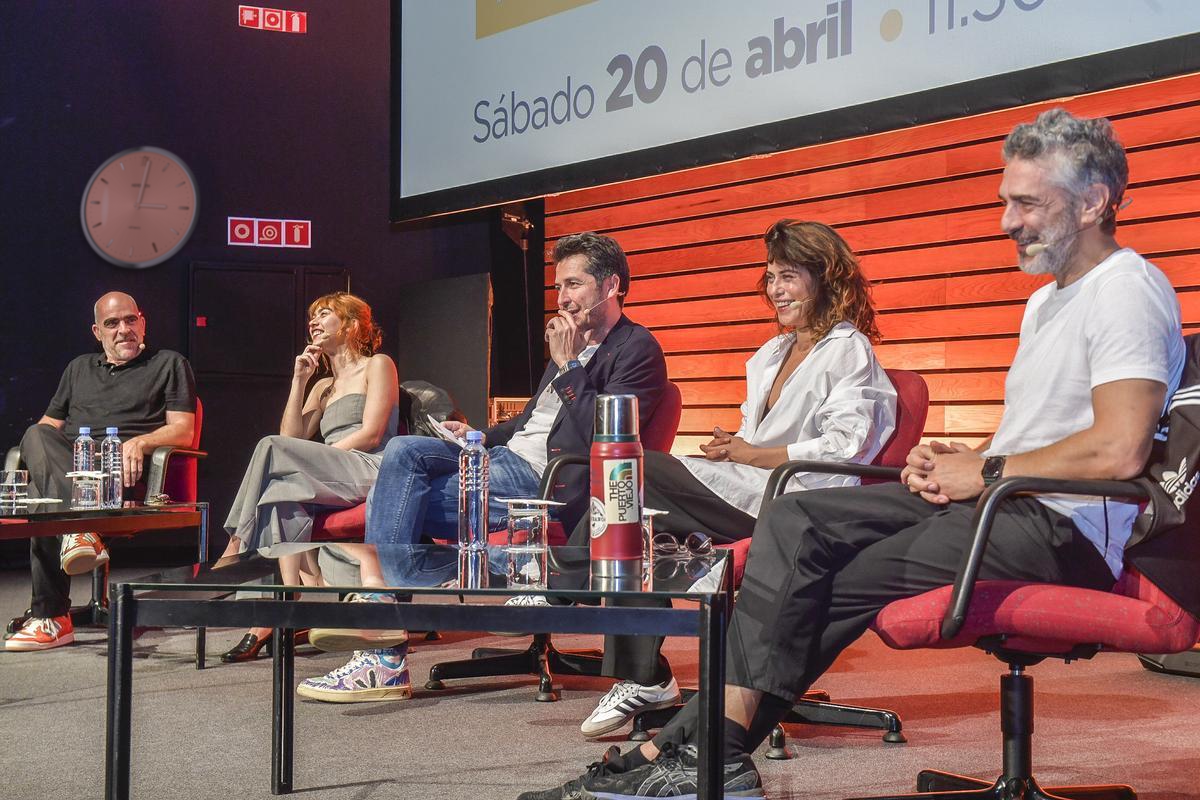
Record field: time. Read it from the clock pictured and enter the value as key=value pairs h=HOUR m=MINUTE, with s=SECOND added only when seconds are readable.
h=3 m=1
